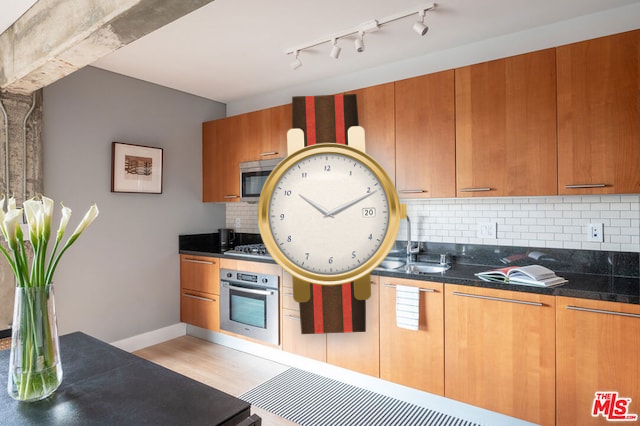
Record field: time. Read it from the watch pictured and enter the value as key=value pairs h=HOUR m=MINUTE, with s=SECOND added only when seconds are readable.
h=10 m=11
